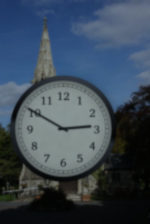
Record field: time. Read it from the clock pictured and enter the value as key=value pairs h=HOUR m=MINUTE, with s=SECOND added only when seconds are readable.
h=2 m=50
